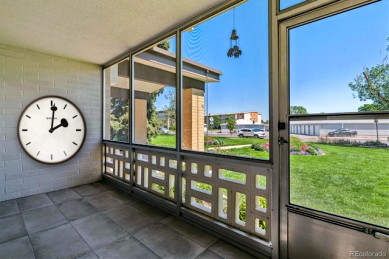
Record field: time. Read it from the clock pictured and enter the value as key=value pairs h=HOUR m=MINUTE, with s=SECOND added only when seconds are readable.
h=2 m=1
